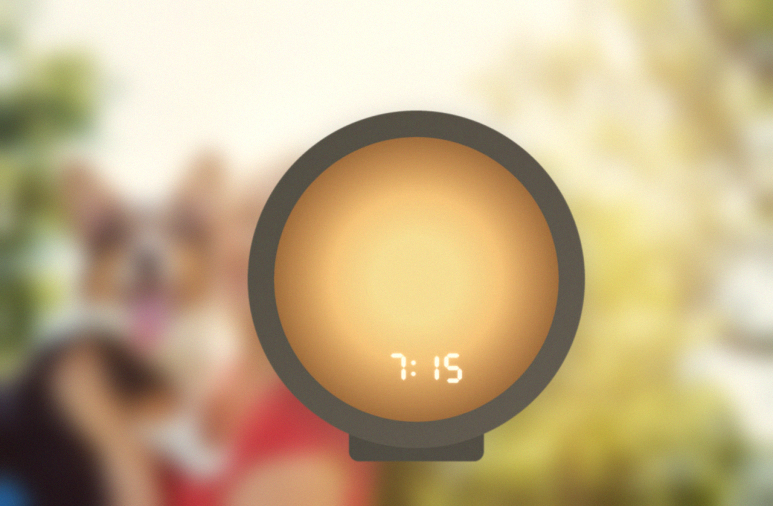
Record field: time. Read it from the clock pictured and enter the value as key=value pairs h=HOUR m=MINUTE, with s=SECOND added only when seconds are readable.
h=7 m=15
